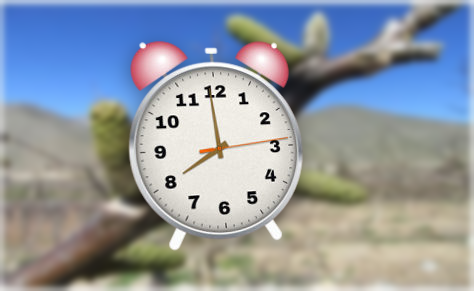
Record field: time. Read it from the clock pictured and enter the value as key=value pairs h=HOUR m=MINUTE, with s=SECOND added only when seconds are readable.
h=7 m=59 s=14
